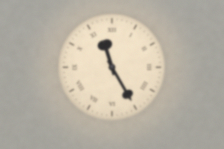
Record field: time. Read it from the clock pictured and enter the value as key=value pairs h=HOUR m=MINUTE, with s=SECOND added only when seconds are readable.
h=11 m=25
